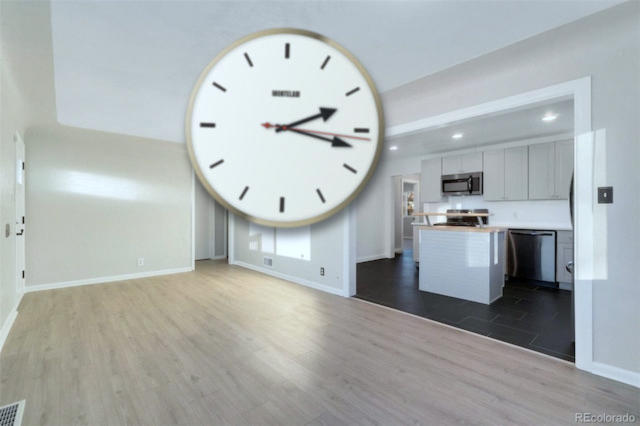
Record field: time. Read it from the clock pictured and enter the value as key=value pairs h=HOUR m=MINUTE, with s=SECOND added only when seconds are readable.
h=2 m=17 s=16
